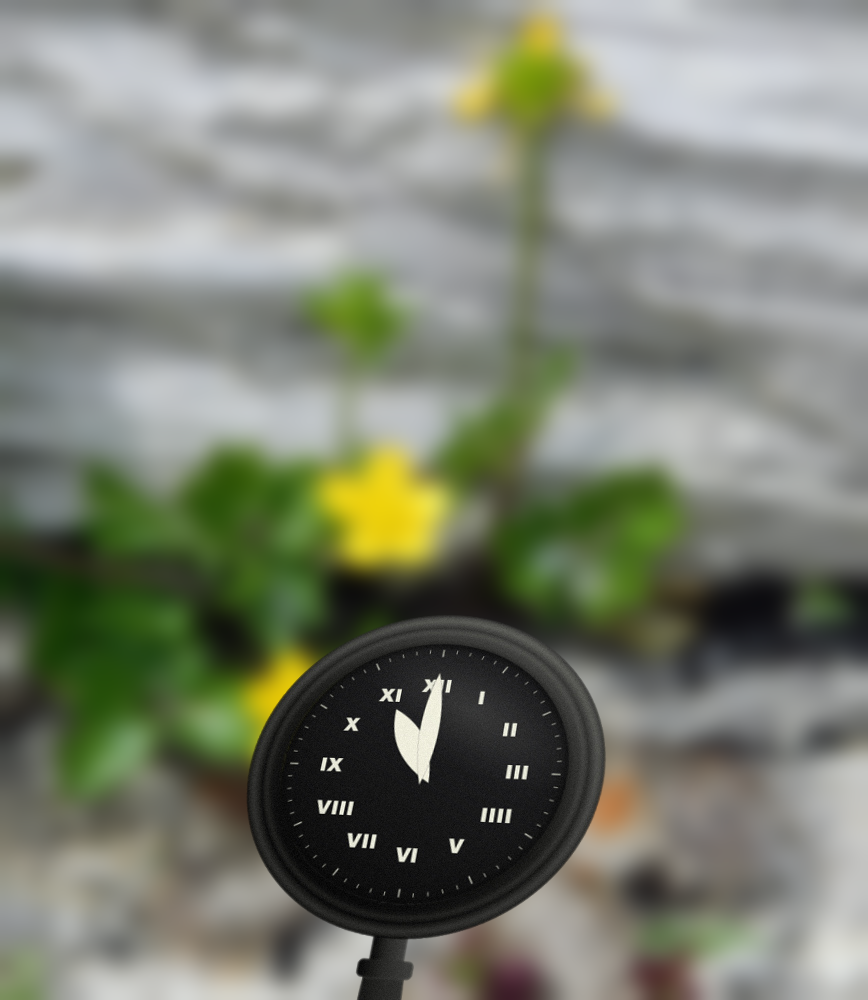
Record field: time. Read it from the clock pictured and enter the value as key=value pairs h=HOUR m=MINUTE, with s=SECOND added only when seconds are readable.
h=11 m=0
